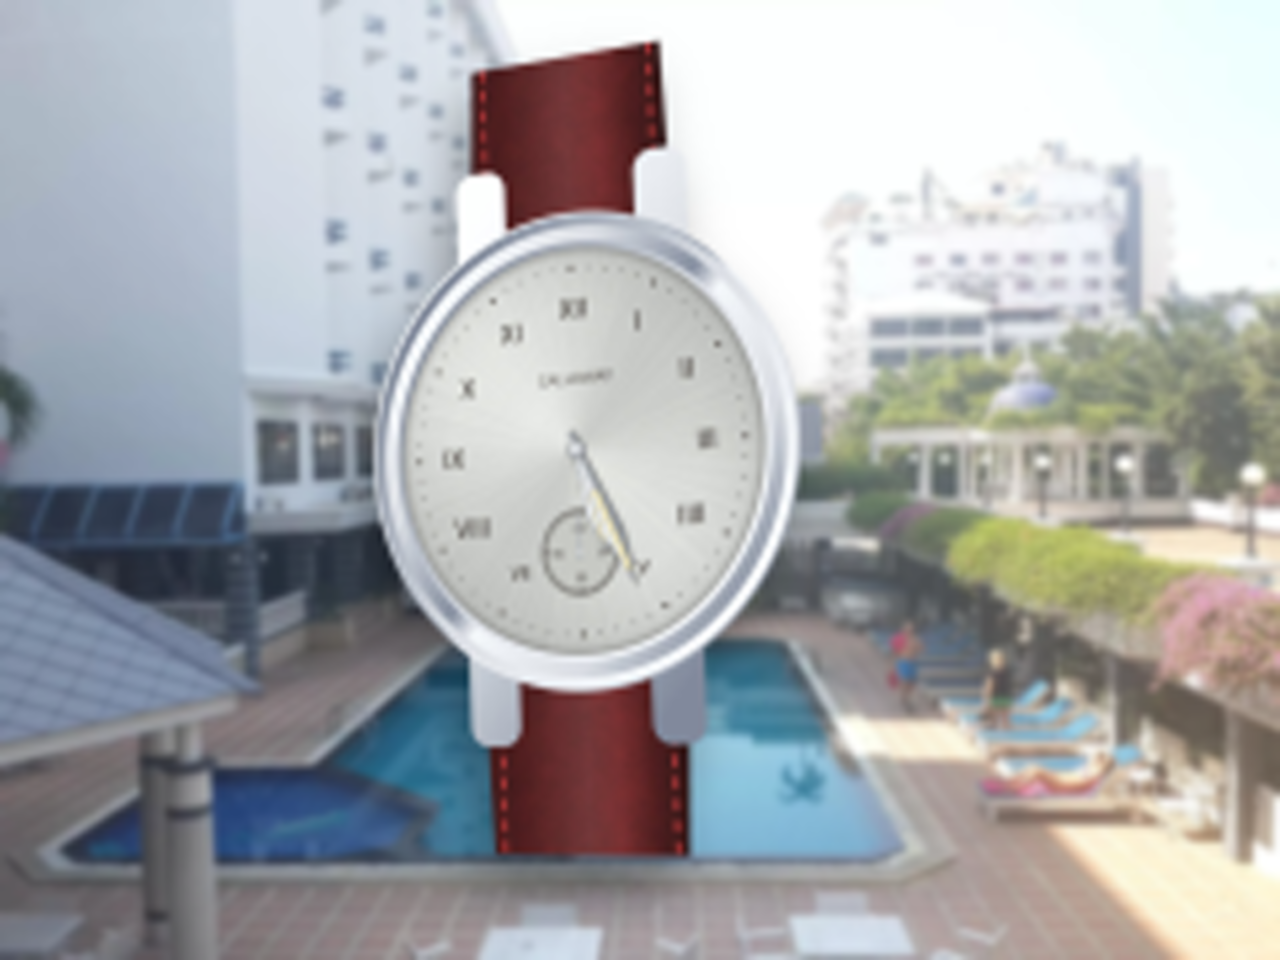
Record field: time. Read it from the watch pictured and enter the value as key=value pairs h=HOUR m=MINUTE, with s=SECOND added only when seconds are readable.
h=5 m=26
